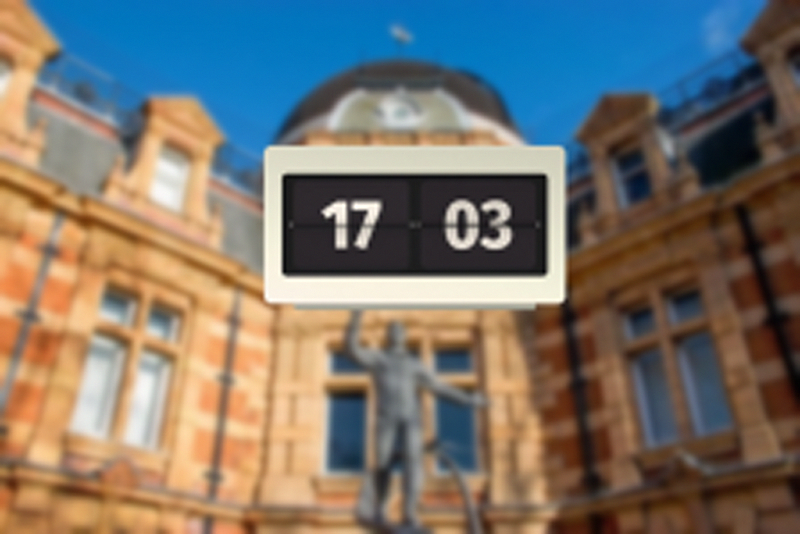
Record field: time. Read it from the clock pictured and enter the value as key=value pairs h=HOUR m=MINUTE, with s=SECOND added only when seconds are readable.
h=17 m=3
